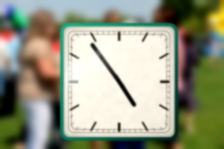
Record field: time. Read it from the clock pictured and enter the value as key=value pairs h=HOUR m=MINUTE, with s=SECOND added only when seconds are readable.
h=4 m=54
